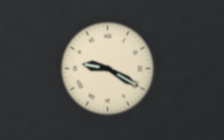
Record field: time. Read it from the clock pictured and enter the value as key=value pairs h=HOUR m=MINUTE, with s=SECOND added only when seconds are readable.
h=9 m=20
